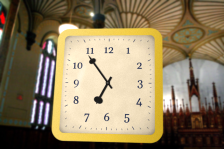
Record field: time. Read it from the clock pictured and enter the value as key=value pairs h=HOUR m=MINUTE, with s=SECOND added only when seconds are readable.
h=6 m=54
